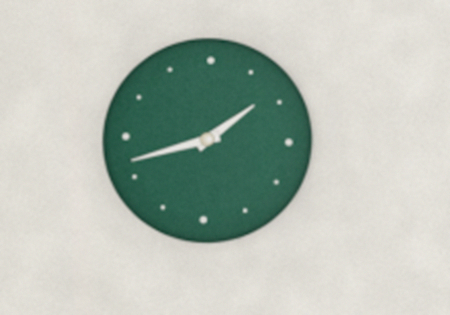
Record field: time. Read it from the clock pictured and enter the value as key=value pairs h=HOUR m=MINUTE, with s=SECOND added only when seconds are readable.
h=1 m=42
